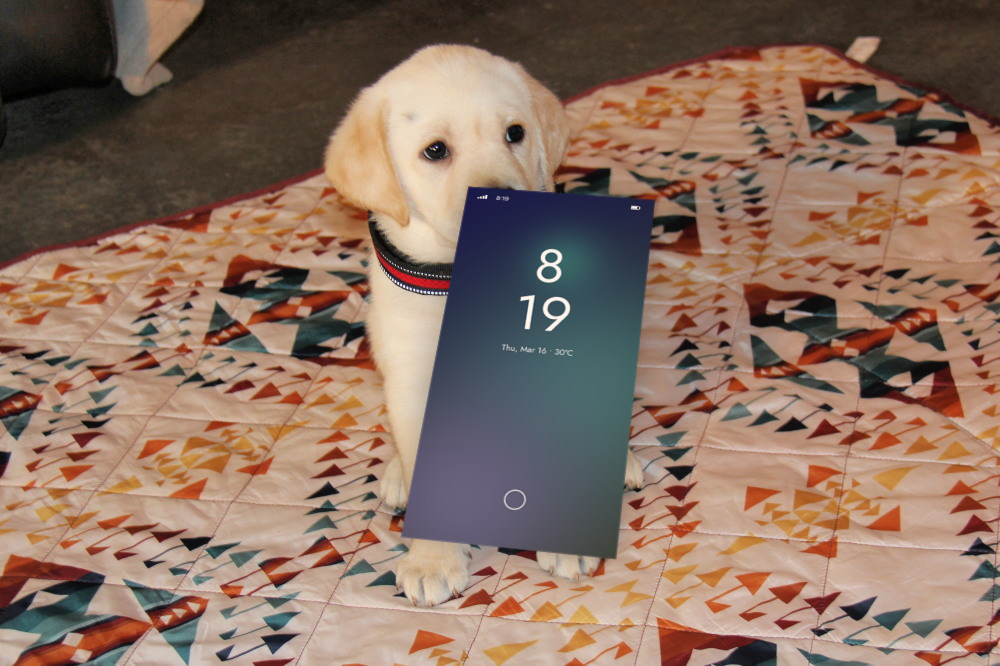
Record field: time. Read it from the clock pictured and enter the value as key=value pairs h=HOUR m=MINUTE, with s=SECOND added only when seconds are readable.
h=8 m=19
